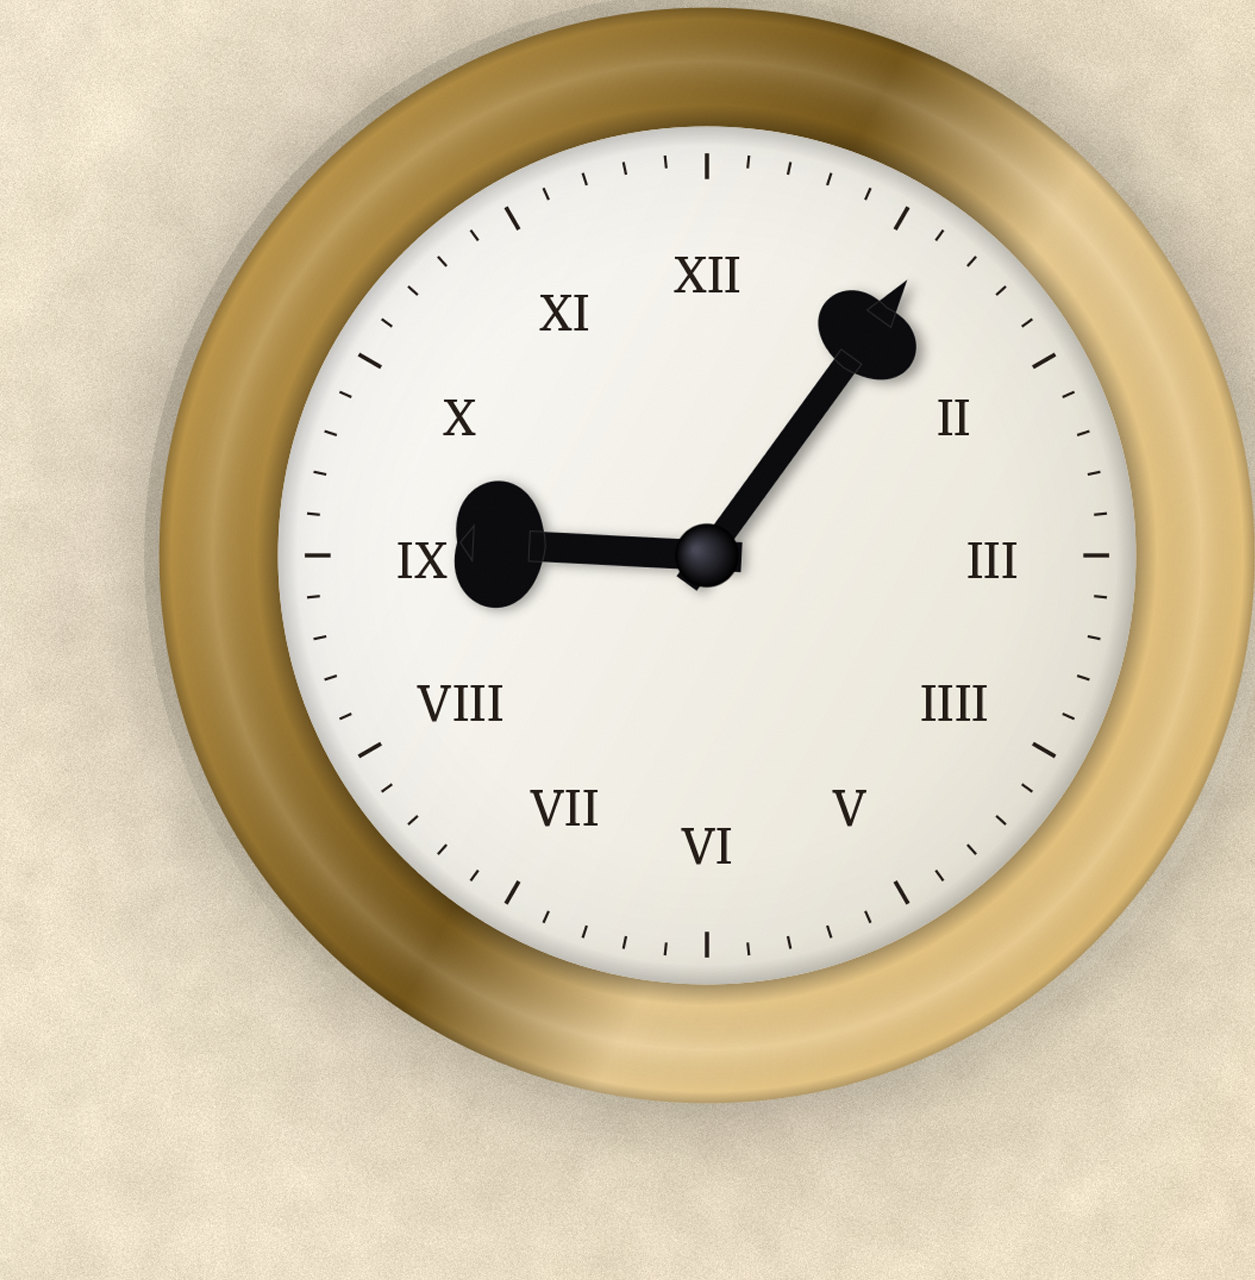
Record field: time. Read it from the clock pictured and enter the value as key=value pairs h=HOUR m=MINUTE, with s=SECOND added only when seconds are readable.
h=9 m=6
